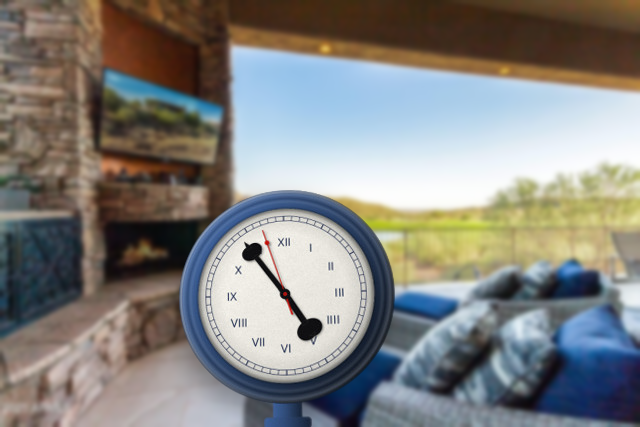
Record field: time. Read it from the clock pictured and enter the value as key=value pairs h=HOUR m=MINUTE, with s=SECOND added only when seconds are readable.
h=4 m=53 s=57
